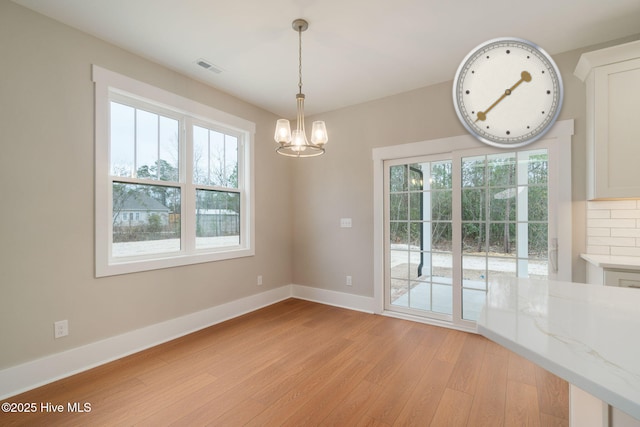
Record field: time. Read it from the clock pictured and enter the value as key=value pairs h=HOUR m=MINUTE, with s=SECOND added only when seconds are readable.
h=1 m=38
